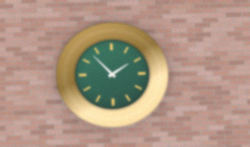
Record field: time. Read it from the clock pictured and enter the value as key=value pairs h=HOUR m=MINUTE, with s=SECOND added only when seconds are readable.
h=1 m=53
